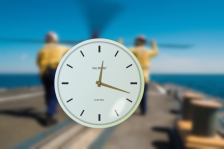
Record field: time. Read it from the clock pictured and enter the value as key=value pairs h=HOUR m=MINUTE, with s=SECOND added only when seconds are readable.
h=12 m=18
